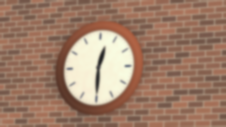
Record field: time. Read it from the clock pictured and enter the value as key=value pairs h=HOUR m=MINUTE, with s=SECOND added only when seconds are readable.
h=12 m=30
